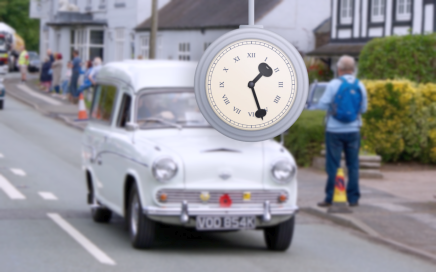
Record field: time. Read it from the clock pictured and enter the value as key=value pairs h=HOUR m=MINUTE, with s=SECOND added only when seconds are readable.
h=1 m=27
